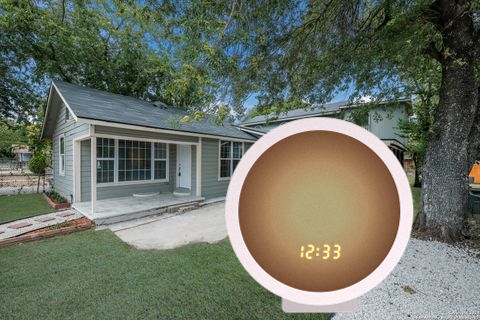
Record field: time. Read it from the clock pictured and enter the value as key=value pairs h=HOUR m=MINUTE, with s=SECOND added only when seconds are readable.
h=12 m=33
